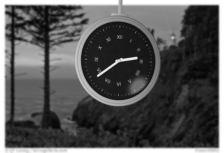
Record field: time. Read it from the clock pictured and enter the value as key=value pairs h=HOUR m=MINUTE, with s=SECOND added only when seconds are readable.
h=2 m=39
